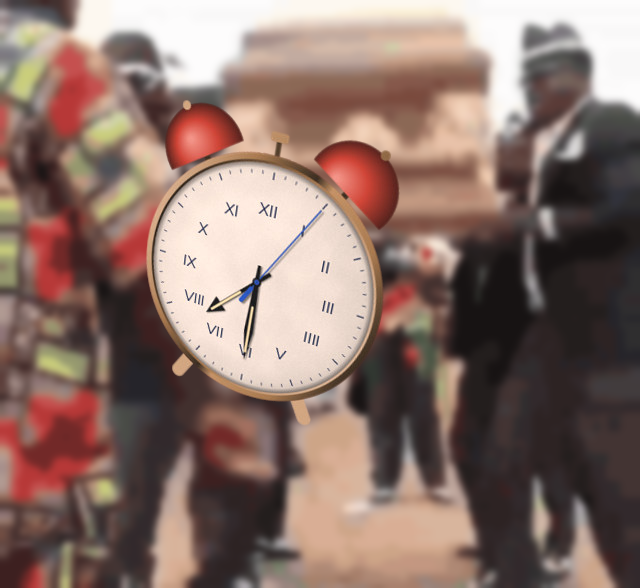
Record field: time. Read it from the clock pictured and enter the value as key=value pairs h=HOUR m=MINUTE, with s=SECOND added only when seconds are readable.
h=7 m=30 s=5
